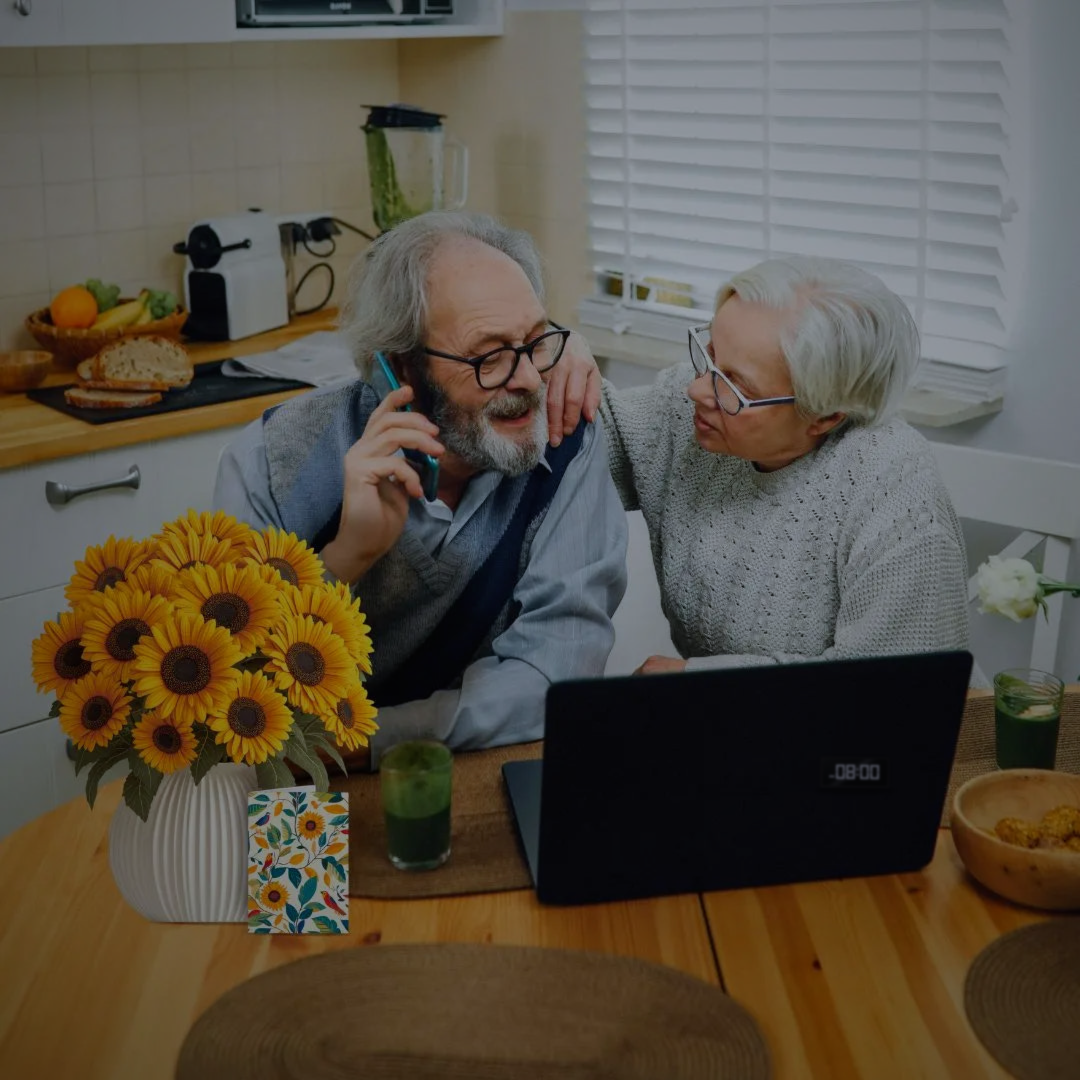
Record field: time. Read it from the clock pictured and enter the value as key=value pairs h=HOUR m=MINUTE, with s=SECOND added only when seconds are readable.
h=8 m=0
